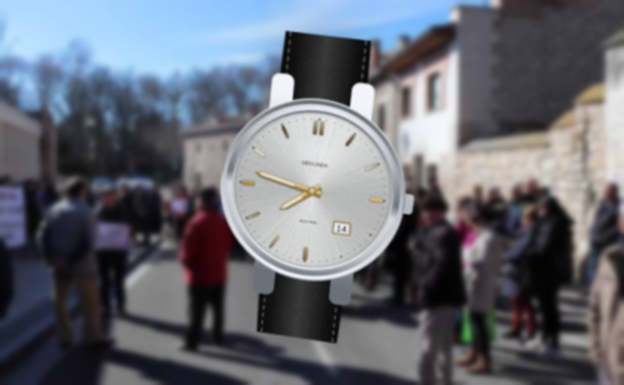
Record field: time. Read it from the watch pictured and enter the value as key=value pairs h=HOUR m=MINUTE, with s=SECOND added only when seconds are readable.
h=7 m=47
